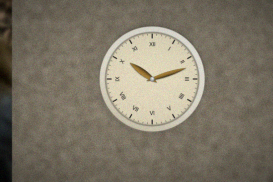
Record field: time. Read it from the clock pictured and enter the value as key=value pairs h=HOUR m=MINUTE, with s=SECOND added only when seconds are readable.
h=10 m=12
